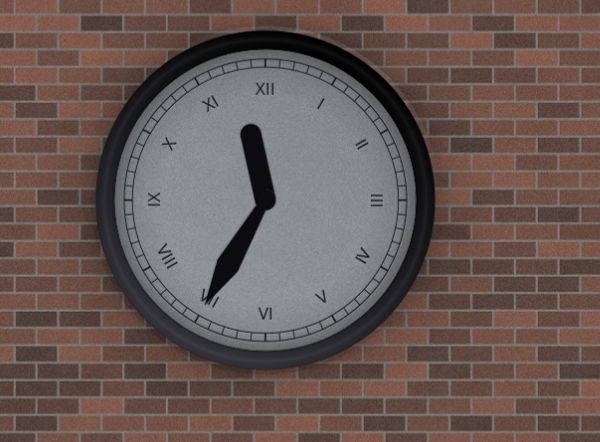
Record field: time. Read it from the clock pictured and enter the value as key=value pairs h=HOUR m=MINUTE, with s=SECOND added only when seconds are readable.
h=11 m=35
